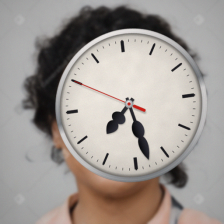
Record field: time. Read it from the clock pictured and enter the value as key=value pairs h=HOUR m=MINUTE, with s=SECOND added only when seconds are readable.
h=7 m=27 s=50
